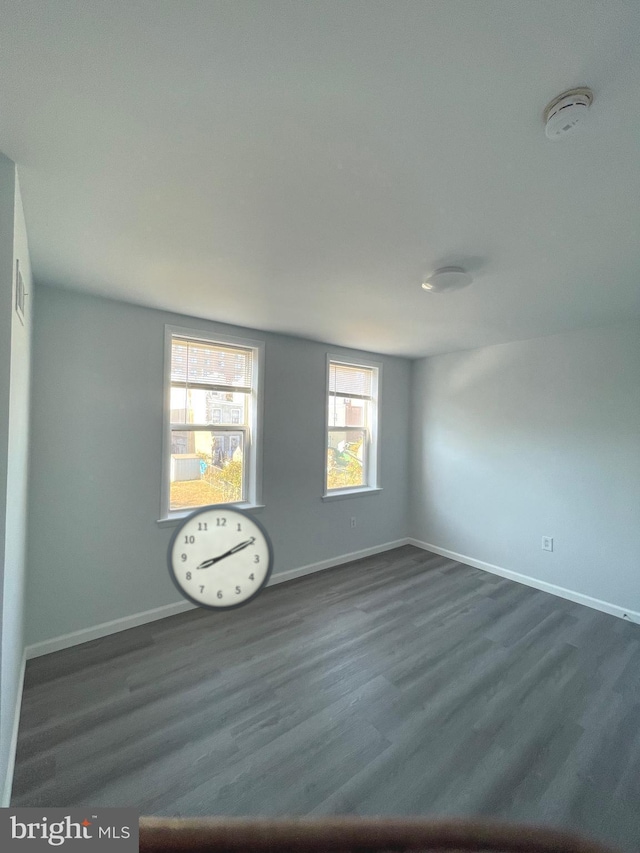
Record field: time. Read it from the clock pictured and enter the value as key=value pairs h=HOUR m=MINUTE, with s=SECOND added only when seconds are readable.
h=8 m=10
